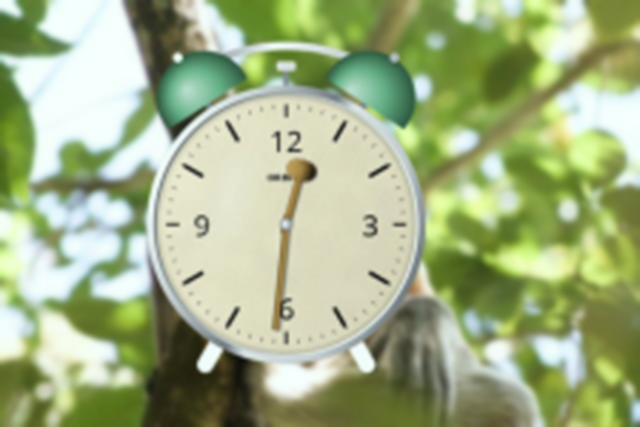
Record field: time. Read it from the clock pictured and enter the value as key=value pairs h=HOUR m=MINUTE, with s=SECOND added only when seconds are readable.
h=12 m=31
